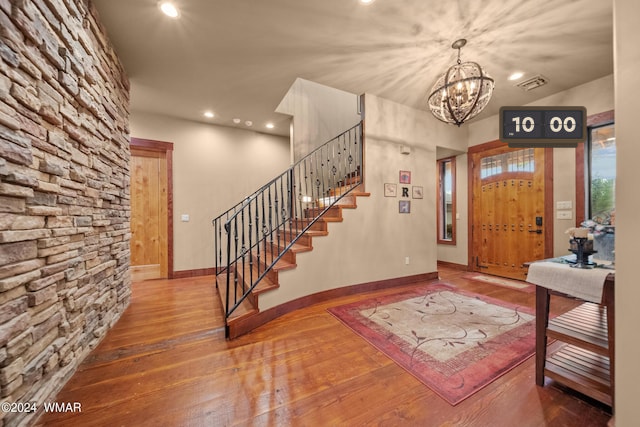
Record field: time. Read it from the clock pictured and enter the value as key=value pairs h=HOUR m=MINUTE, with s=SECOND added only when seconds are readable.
h=10 m=0
